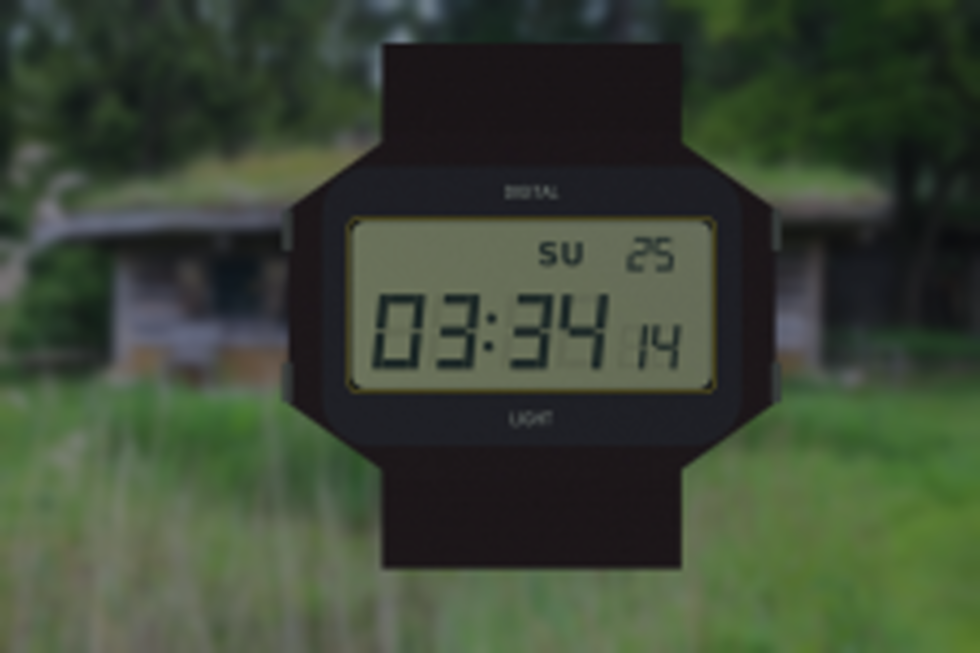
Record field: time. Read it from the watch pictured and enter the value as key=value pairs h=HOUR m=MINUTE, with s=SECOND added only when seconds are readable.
h=3 m=34 s=14
